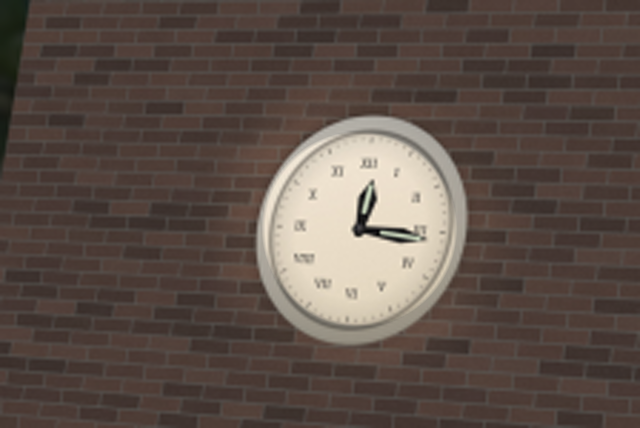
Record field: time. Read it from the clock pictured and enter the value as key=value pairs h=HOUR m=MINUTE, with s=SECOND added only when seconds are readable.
h=12 m=16
